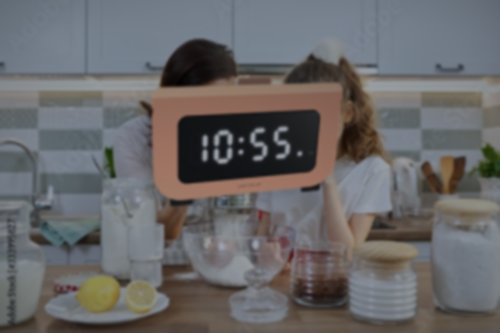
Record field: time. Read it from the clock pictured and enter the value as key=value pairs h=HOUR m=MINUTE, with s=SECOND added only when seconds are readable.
h=10 m=55
